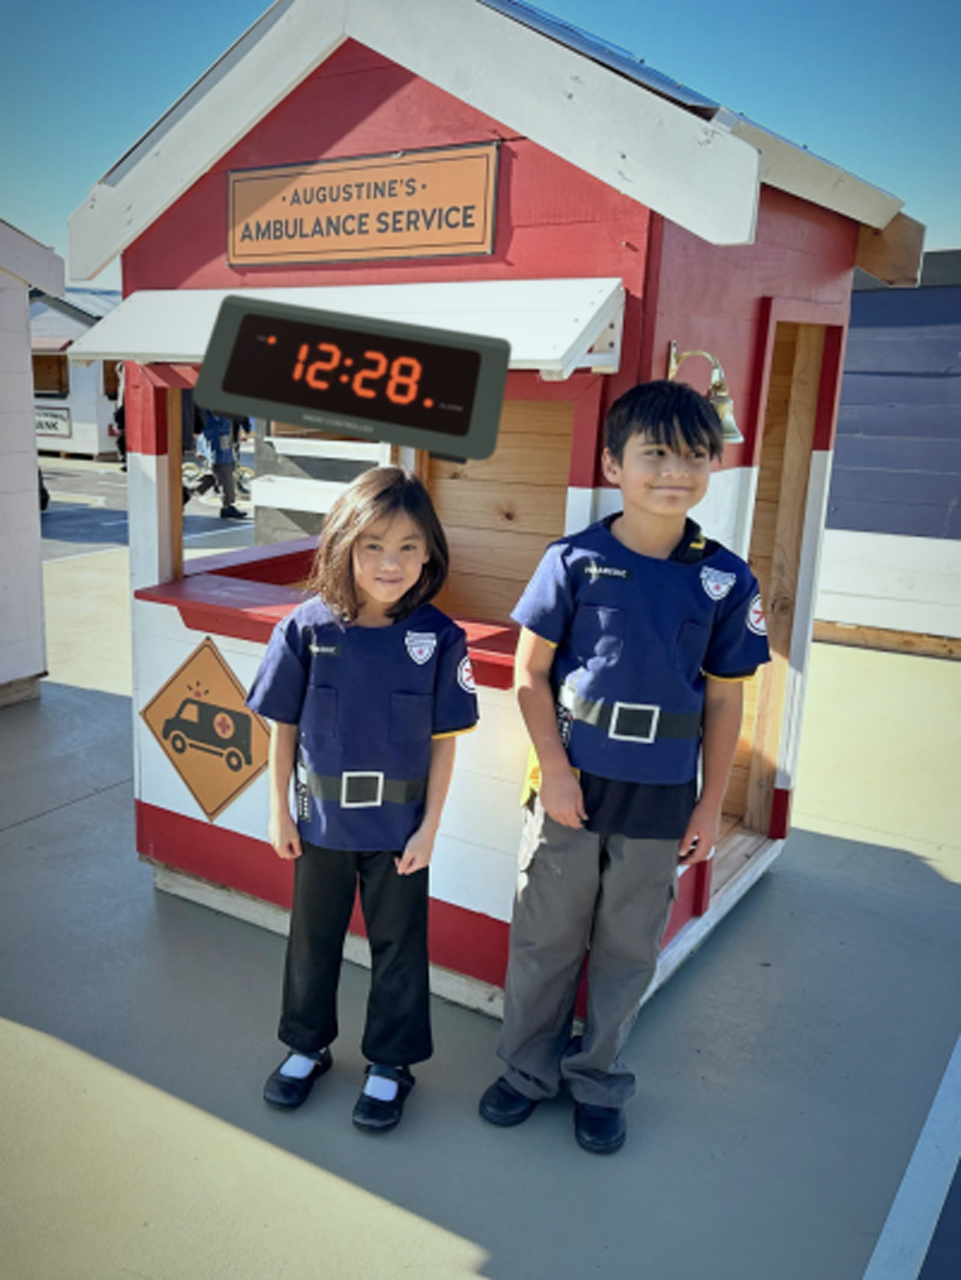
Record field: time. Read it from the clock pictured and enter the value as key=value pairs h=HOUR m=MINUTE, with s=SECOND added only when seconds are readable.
h=12 m=28
